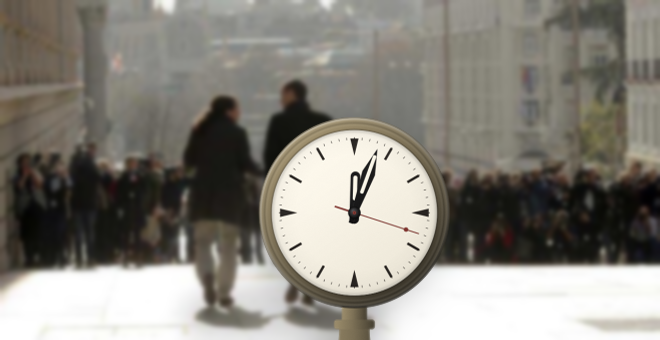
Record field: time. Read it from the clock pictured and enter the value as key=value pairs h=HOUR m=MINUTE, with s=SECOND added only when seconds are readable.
h=12 m=3 s=18
